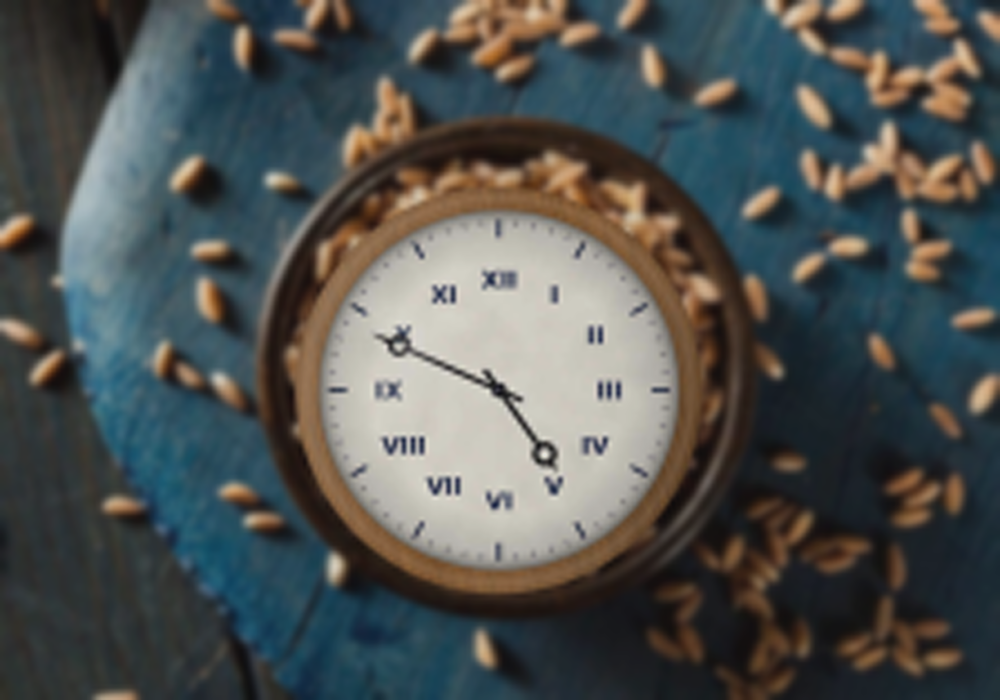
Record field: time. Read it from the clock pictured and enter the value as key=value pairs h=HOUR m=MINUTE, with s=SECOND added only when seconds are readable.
h=4 m=49
